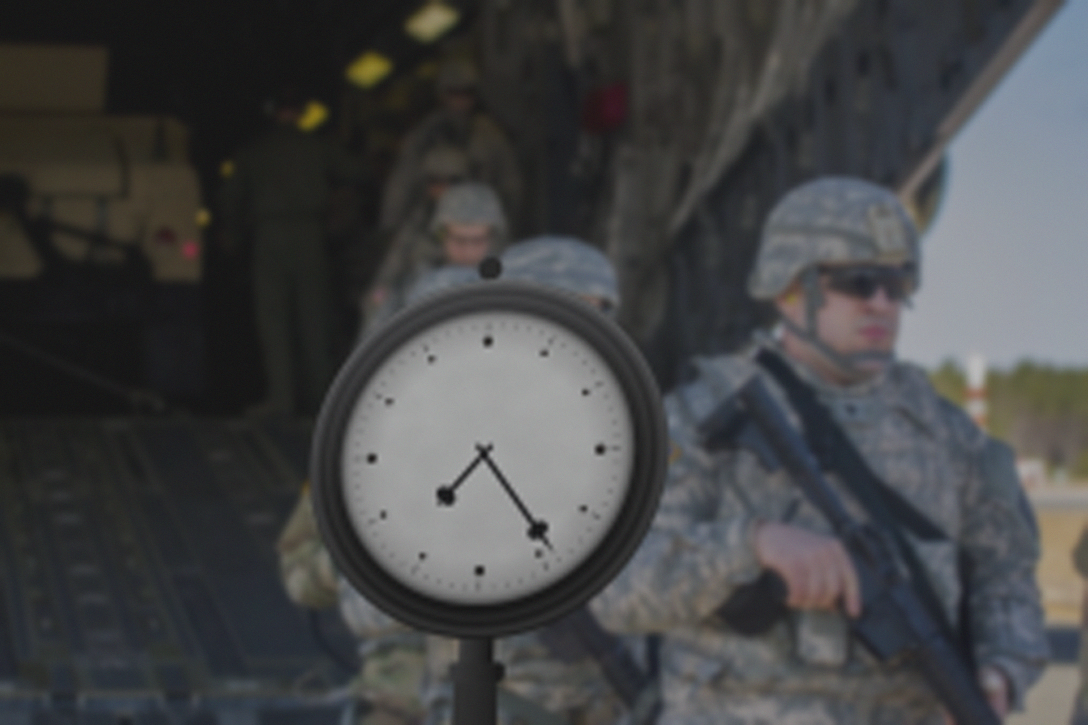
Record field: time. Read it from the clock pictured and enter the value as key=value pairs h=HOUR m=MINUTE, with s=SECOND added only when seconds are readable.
h=7 m=24
